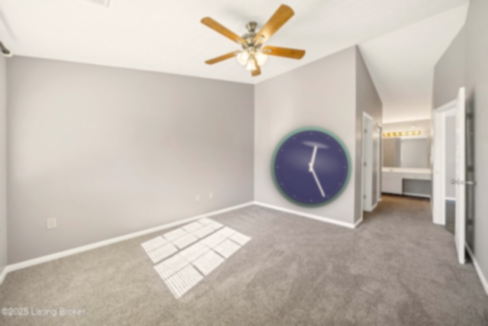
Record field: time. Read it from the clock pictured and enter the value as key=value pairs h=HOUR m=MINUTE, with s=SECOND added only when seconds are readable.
h=12 m=26
